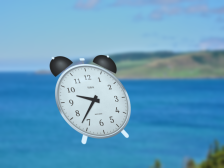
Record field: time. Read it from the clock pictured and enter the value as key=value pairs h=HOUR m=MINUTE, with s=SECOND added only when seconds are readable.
h=9 m=37
